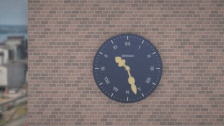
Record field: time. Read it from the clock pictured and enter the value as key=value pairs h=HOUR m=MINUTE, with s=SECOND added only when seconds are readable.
h=10 m=27
